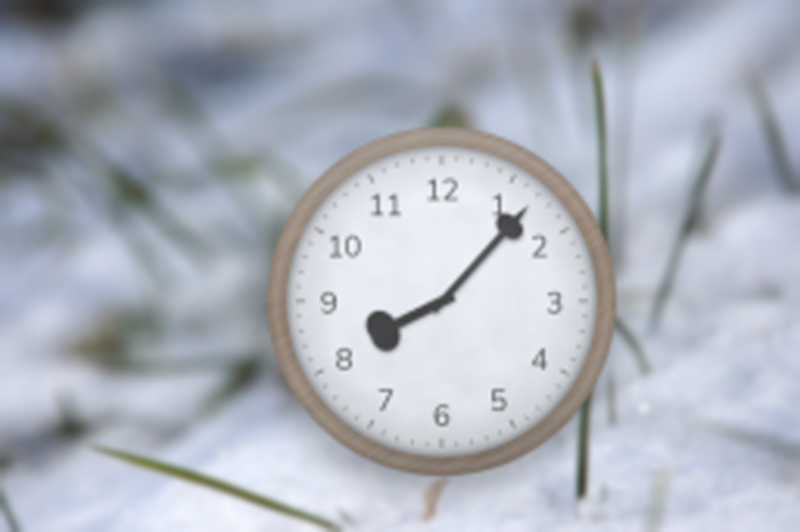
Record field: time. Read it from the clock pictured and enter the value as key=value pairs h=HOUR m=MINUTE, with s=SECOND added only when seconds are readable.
h=8 m=7
